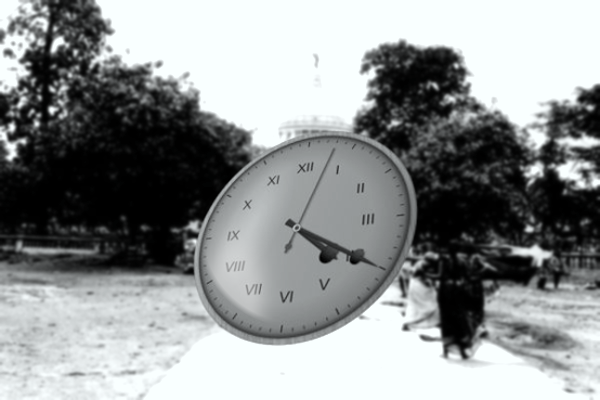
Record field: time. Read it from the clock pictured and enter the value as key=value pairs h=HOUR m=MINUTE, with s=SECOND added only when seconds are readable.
h=4 m=20 s=3
